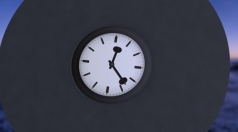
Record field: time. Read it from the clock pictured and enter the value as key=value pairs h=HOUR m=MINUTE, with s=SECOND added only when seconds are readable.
h=12 m=23
